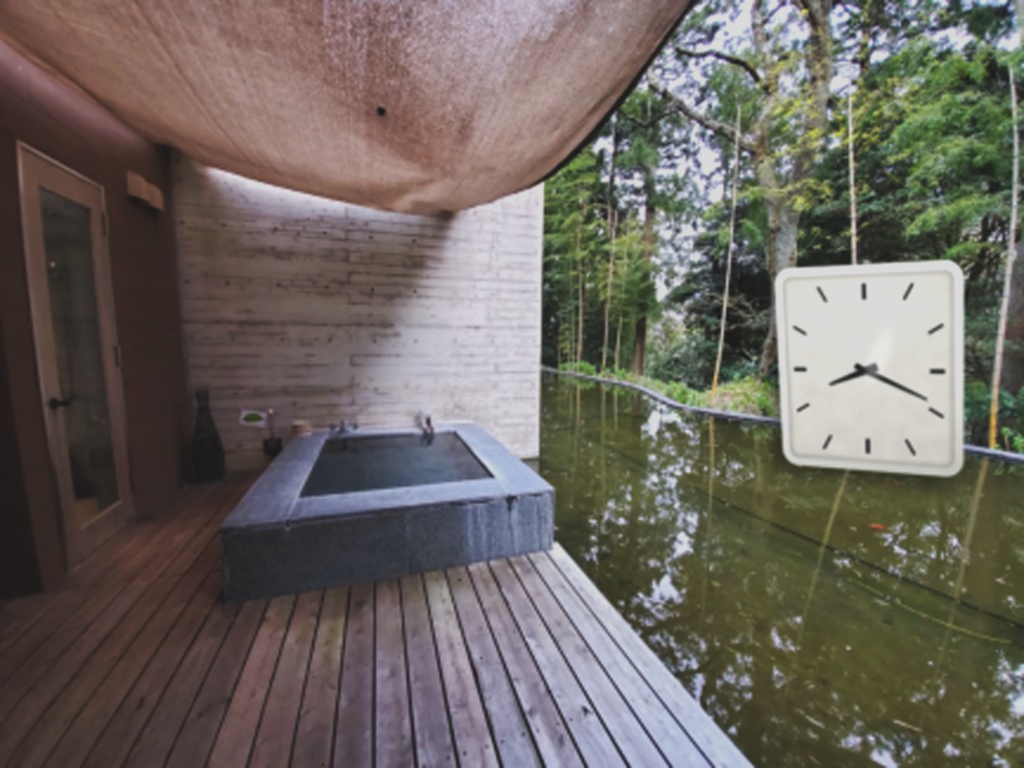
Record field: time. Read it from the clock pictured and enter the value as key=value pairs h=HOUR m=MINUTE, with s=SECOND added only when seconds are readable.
h=8 m=19
